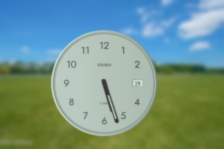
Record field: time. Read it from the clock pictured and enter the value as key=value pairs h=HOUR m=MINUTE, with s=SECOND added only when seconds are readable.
h=5 m=27
